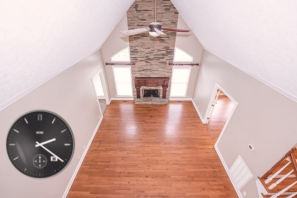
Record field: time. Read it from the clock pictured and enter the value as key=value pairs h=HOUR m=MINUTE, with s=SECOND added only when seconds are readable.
h=2 m=21
